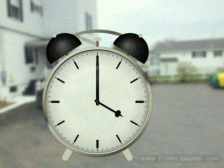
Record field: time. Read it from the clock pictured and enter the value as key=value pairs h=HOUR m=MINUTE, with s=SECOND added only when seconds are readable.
h=4 m=0
